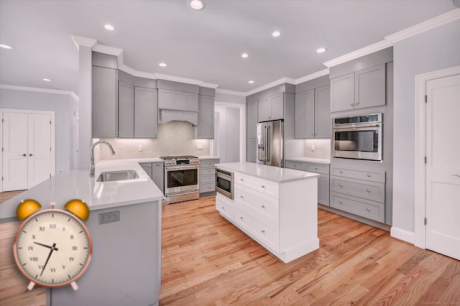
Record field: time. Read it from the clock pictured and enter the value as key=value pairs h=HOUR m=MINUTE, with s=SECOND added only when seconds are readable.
h=9 m=34
